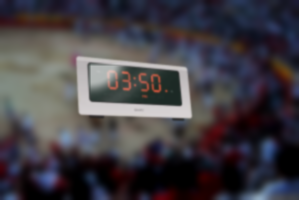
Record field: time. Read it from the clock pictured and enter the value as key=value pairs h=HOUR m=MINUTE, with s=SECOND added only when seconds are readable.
h=3 m=50
